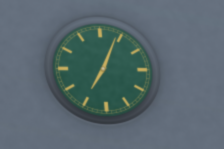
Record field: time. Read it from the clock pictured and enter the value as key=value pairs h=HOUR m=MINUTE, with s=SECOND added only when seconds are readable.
h=7 m=4
